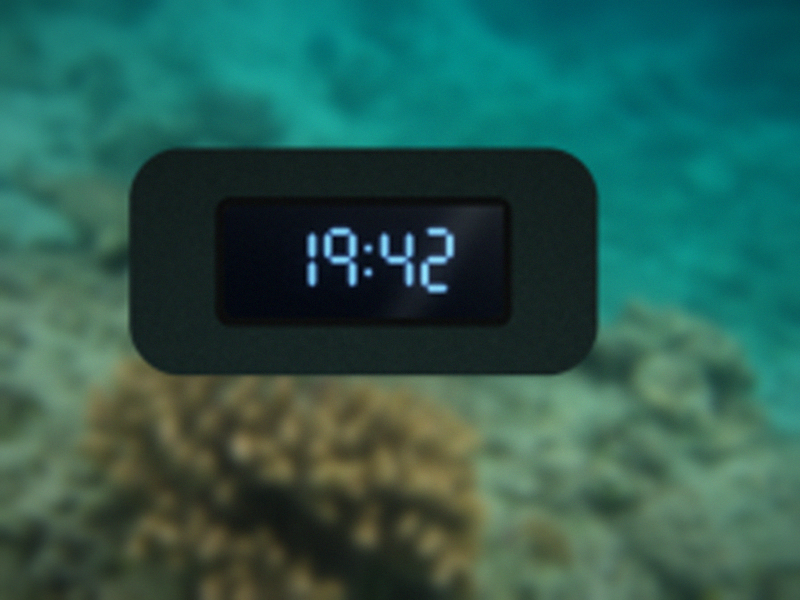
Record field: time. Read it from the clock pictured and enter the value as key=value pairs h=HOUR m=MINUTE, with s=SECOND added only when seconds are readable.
h=19 m=42
